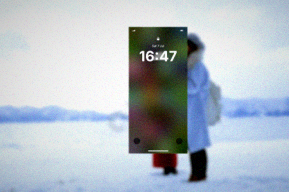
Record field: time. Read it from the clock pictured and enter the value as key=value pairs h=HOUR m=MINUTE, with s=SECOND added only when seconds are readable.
h=16 m=47
